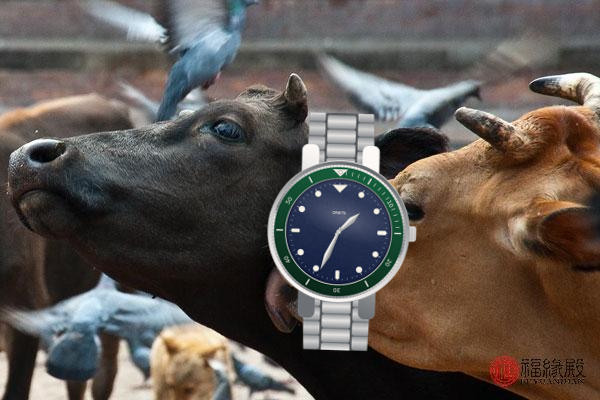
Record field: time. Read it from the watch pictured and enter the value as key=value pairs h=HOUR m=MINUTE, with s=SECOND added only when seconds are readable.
h=1 m=34
